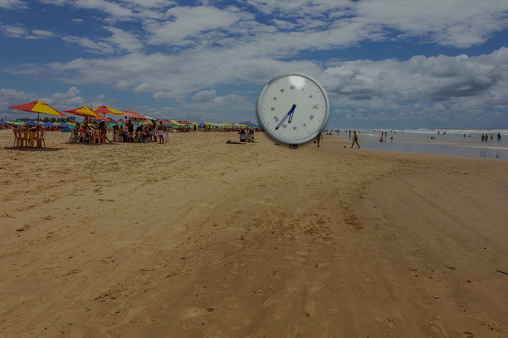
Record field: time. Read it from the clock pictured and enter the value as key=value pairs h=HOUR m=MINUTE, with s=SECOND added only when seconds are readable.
h=6 m=37
